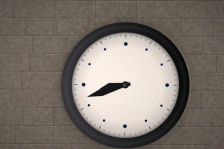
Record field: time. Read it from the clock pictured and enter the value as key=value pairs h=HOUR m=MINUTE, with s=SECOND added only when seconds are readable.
h=8 m=42
